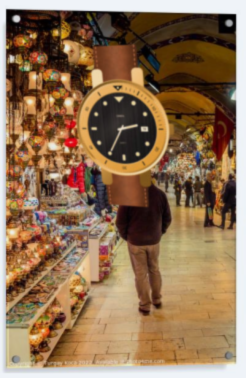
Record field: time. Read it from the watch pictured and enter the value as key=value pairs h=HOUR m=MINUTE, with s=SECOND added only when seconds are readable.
h=2 m=35
